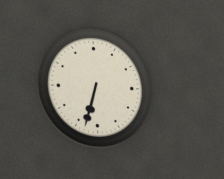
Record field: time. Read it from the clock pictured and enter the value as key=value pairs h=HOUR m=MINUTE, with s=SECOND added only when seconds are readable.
h=6 m=33
